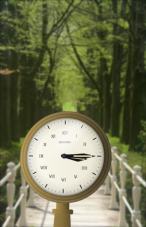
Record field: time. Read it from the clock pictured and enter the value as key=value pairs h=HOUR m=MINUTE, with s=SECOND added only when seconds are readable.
h=3 m=15
